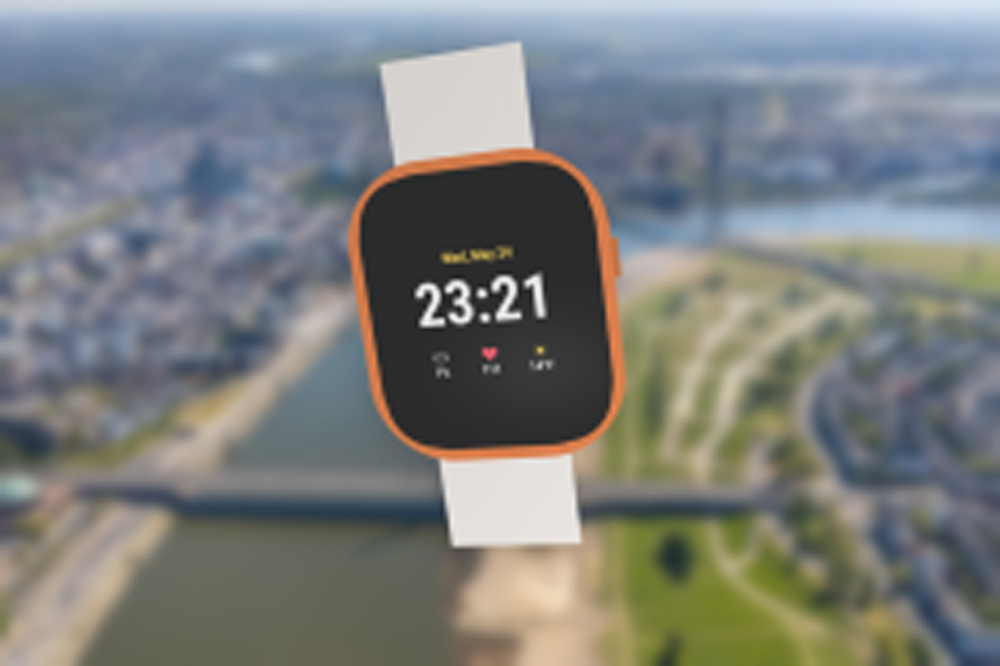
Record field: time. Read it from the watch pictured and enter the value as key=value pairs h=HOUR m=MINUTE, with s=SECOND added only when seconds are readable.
h=23 m=21
